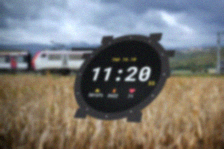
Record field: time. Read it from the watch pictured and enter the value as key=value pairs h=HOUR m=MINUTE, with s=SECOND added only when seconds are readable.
h=11 m=20
